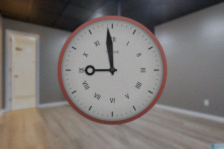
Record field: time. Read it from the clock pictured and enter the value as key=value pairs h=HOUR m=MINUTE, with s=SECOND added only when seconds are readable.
h=8 m=59
